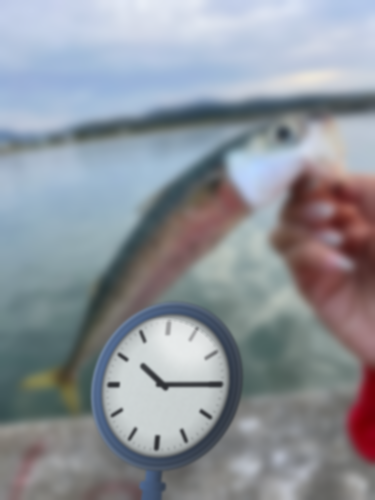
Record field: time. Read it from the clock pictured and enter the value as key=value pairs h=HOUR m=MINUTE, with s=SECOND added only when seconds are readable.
h=10 m=15
